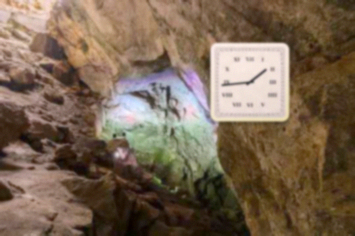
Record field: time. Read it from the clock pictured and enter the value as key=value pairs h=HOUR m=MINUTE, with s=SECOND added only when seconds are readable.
h=1 m=44
